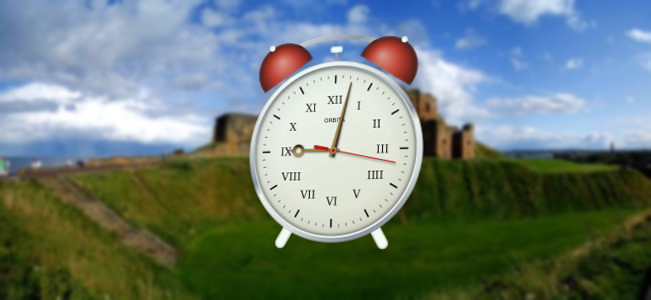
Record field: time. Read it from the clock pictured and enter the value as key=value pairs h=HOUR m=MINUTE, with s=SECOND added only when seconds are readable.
h=9 m=2 s=17
